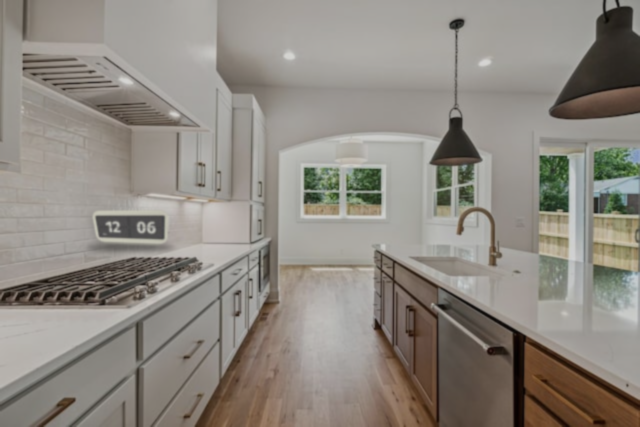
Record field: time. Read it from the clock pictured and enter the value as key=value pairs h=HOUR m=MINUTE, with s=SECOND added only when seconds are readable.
h=12 m=6
